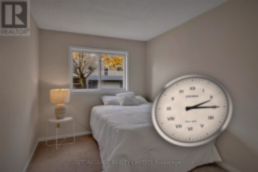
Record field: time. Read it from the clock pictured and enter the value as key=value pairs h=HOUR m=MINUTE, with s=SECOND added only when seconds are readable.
h=2 m=15
